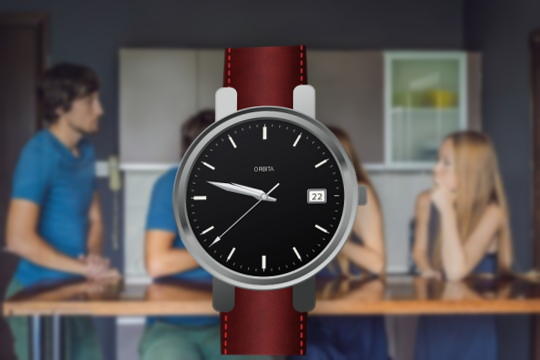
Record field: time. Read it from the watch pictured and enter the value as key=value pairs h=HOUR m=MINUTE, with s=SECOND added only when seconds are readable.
h=9 m=47 s=38
